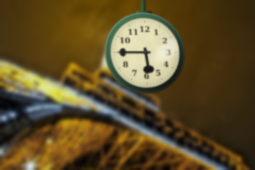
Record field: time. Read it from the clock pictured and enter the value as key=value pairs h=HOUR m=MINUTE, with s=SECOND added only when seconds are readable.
h=5 m=45
